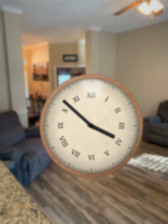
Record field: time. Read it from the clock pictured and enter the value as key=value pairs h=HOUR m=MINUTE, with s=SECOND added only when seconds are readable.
h=3 m=52
